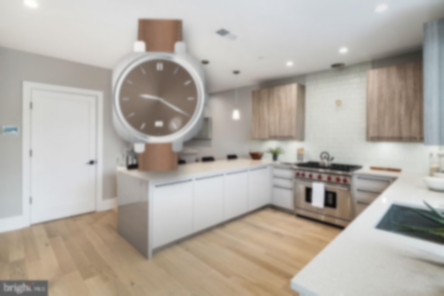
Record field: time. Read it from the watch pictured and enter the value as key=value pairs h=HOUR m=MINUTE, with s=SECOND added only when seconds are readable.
h=9 m=20
